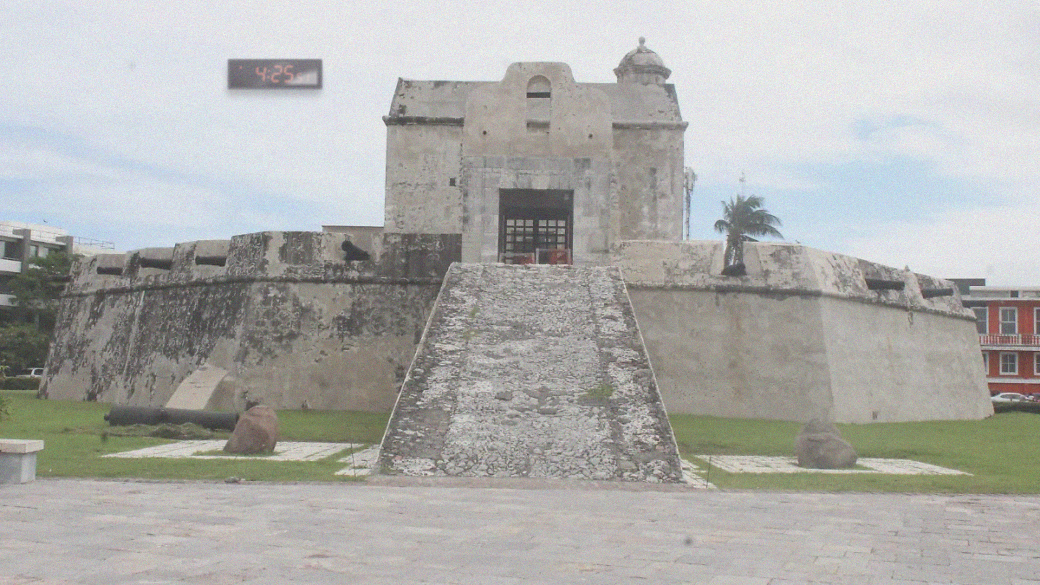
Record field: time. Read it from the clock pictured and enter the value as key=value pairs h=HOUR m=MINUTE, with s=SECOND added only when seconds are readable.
h=4 m=25 s=51
